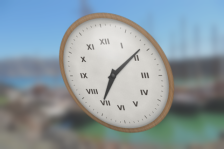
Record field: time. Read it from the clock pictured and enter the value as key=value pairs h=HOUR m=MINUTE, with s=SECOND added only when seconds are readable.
h=7 m=9
